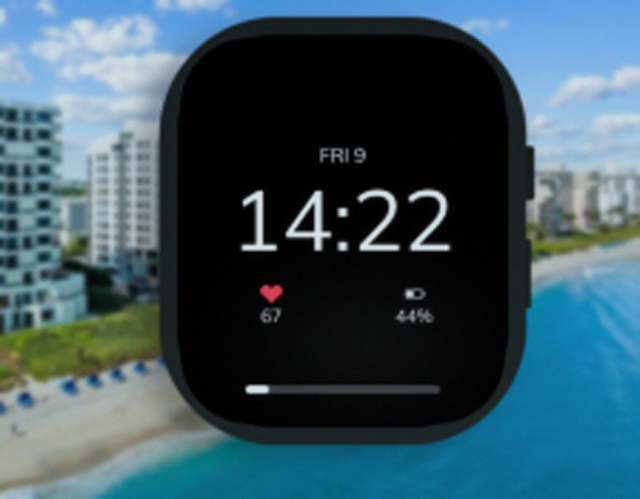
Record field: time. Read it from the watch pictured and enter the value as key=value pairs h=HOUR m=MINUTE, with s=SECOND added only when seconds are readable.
h=14 m=22
